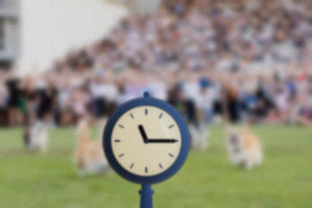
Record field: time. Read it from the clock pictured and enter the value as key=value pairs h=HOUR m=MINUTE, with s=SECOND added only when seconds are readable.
h=11 m=15
